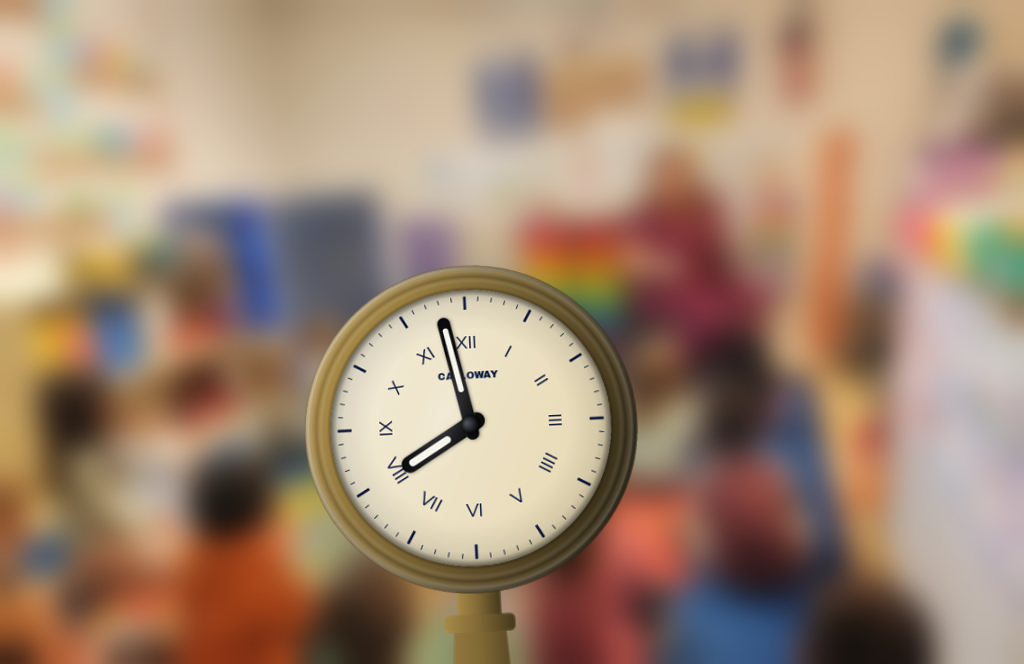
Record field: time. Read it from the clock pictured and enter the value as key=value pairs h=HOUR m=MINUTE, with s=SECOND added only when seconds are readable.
h=7 m=58
